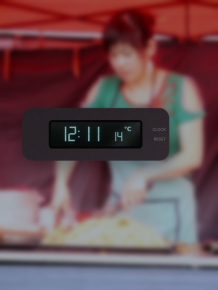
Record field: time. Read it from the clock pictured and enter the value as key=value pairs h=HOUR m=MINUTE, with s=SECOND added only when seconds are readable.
h=12 m=11
